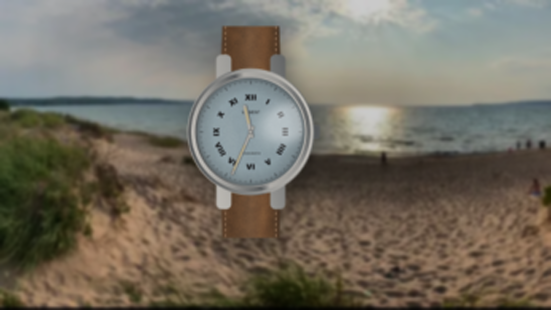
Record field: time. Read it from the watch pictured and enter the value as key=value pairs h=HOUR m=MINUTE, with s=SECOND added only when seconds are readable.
h=11 m=34
